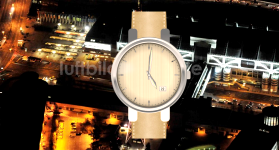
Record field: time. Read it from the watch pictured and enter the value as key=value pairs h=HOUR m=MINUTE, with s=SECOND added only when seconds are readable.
h=5 m=1
